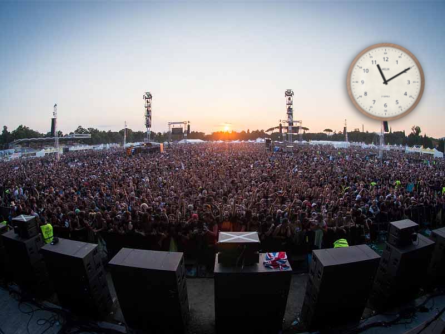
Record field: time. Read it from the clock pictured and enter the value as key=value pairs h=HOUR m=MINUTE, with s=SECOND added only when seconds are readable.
h=11 m=10
